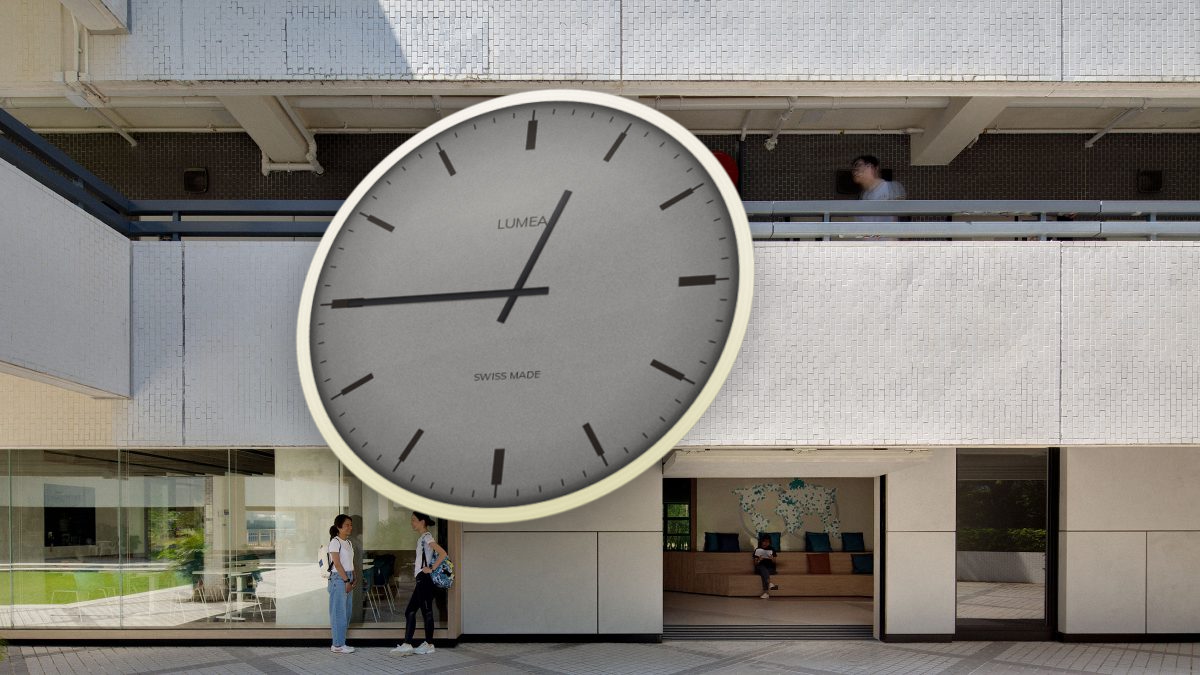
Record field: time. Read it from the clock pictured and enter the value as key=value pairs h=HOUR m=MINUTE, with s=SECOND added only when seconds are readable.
h=12 m=45
